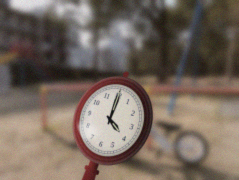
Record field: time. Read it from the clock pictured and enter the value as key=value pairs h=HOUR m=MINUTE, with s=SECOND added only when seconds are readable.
h=4 m=0
